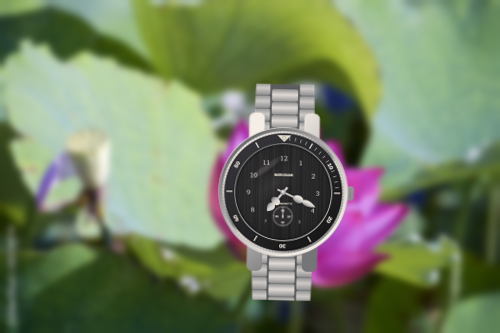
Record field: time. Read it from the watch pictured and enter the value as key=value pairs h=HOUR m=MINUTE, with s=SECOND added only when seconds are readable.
h=7 m=19
